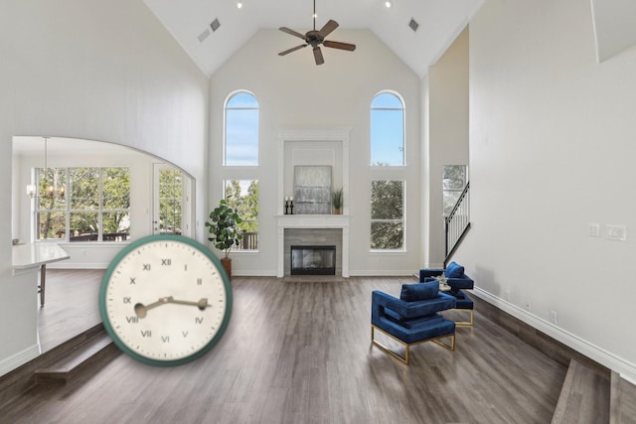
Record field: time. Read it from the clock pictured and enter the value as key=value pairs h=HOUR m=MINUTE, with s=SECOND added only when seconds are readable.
h=8 m=16
